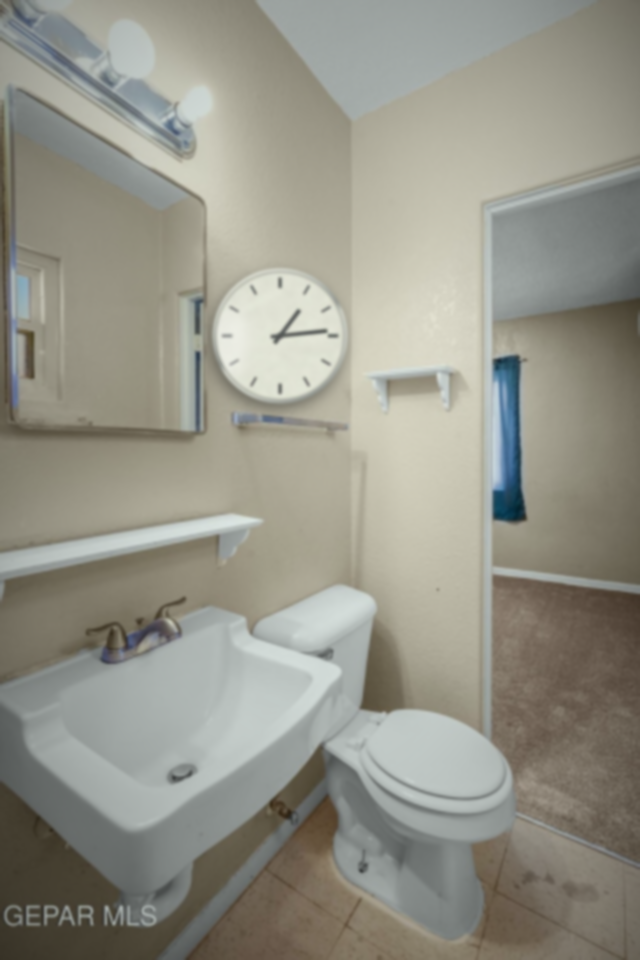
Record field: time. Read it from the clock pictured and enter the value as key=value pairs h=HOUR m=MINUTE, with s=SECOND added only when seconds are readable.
h=1 m=14
